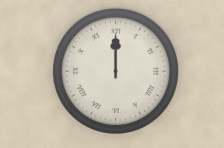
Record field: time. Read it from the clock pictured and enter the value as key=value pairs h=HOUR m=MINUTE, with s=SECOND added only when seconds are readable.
h=12 m=0
